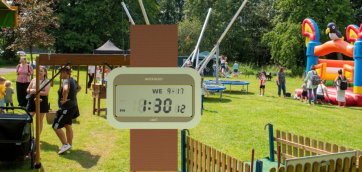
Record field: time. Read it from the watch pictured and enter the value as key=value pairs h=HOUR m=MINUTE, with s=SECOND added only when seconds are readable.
h=1 m=30 s=12
